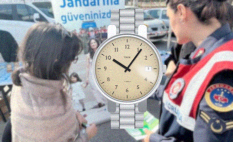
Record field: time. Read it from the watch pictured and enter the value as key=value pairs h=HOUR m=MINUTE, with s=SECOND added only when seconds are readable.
h=10 m=6
